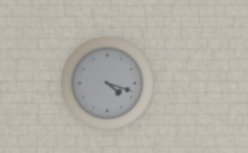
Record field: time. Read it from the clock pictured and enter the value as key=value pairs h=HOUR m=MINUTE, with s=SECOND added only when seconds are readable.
h=4 m=18
